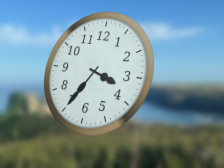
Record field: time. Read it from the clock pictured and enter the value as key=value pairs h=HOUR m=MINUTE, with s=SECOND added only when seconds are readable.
h=3 m=35
